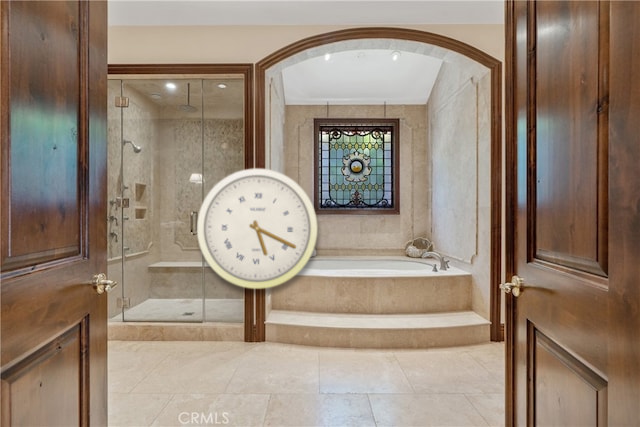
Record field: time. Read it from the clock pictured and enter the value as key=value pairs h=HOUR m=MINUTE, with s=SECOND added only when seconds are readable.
h=5 m=19
